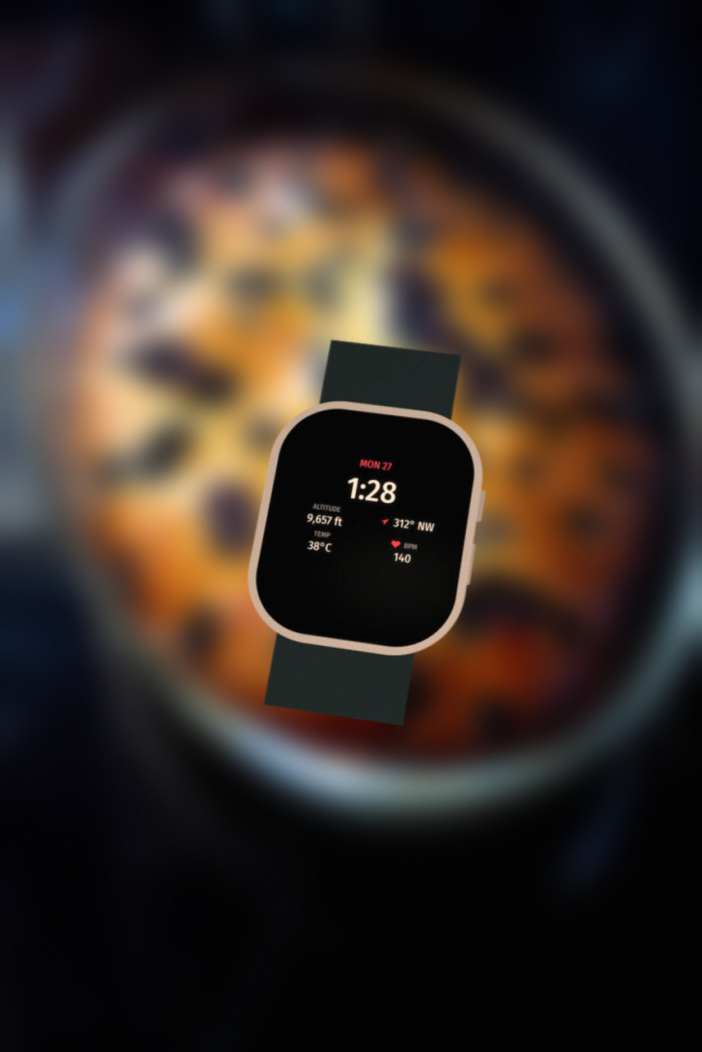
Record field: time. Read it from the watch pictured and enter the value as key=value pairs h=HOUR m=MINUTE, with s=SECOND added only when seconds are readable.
h=1 m=28
